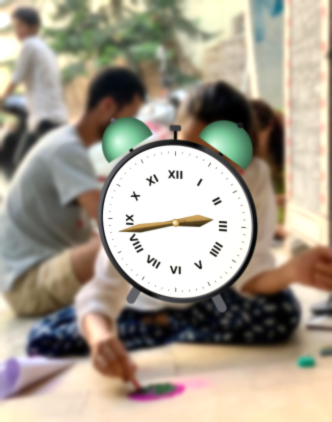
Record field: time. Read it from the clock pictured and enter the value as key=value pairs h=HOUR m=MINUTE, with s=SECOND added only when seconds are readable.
h=2 m=43
